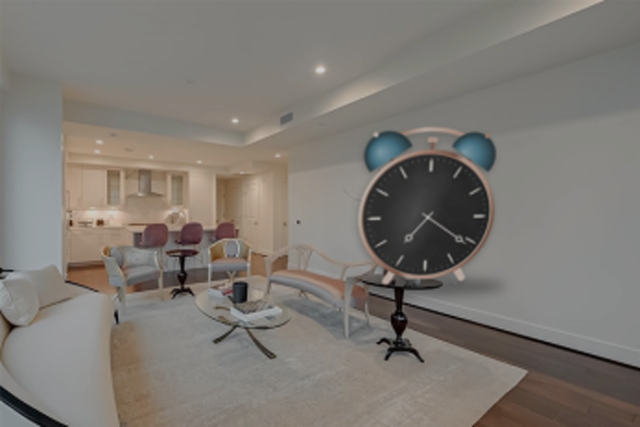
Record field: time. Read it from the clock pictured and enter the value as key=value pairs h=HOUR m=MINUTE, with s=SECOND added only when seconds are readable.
h=7 m=21
